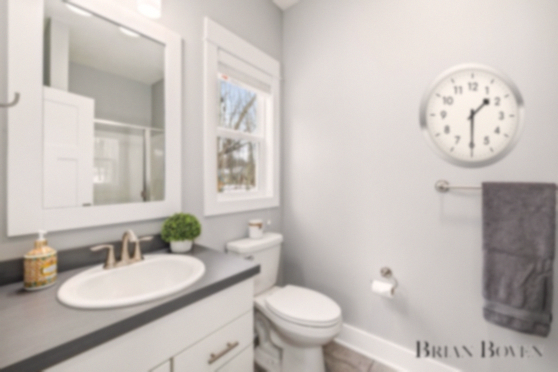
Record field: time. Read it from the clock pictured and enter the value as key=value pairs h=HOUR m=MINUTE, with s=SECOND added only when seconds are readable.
h=1 m=30
